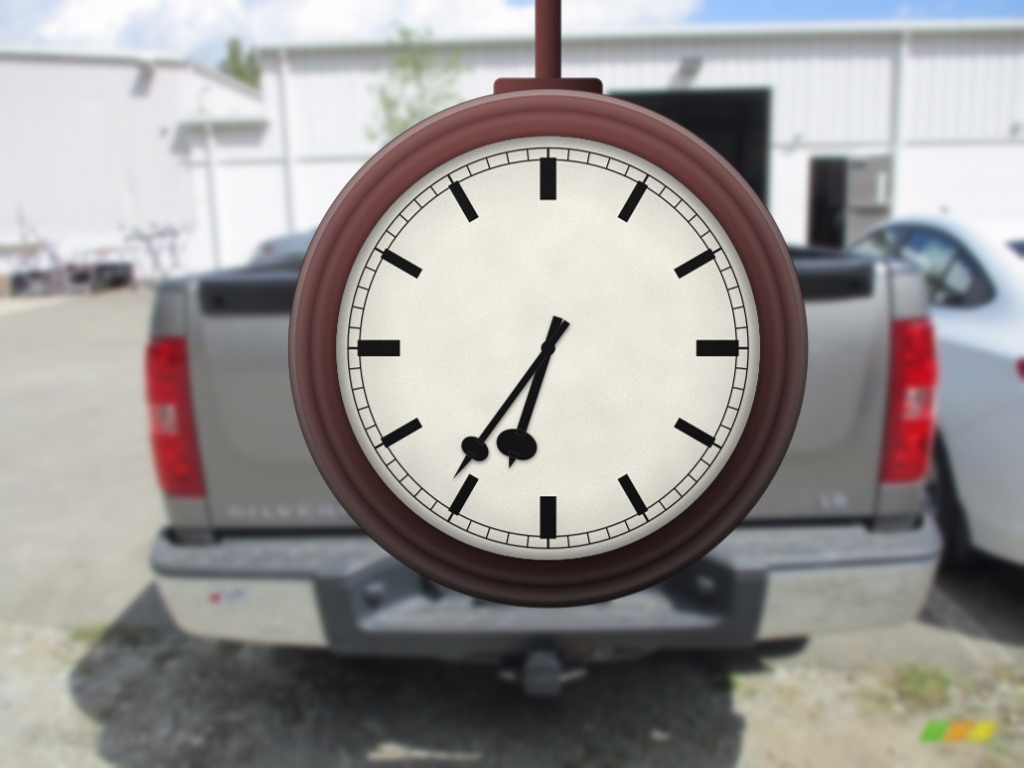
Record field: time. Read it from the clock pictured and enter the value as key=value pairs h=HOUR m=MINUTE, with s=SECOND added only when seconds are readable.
h=6 m=36
